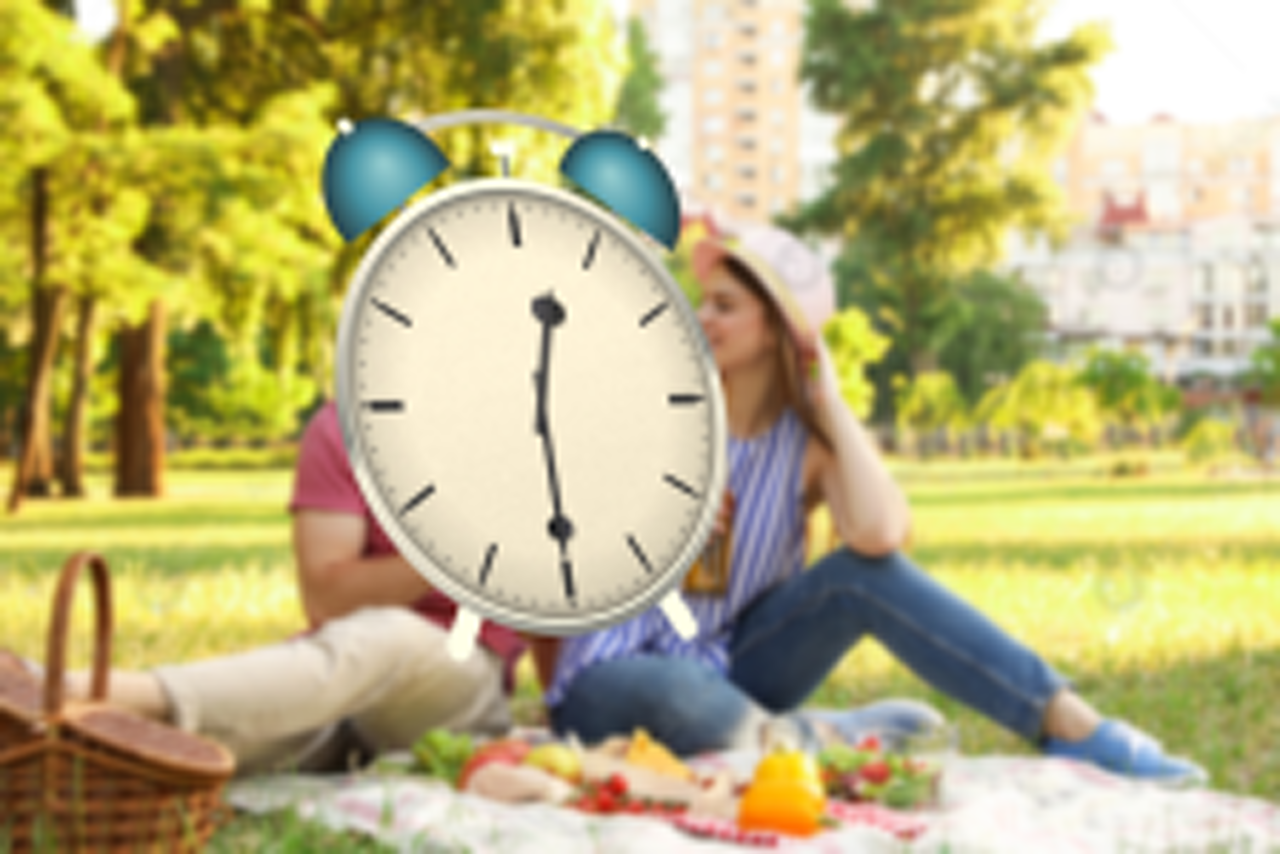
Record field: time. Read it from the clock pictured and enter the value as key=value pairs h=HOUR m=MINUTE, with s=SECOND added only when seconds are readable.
h=12 m=30
